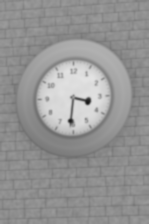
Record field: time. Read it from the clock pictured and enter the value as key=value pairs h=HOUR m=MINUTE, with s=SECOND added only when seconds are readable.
h=3 m=31
